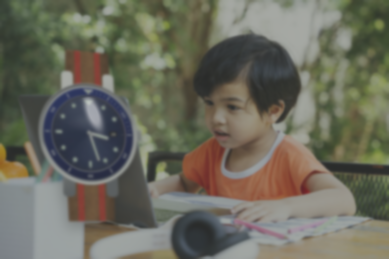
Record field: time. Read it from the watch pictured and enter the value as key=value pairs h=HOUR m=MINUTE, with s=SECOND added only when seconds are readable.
h=3 m=27
